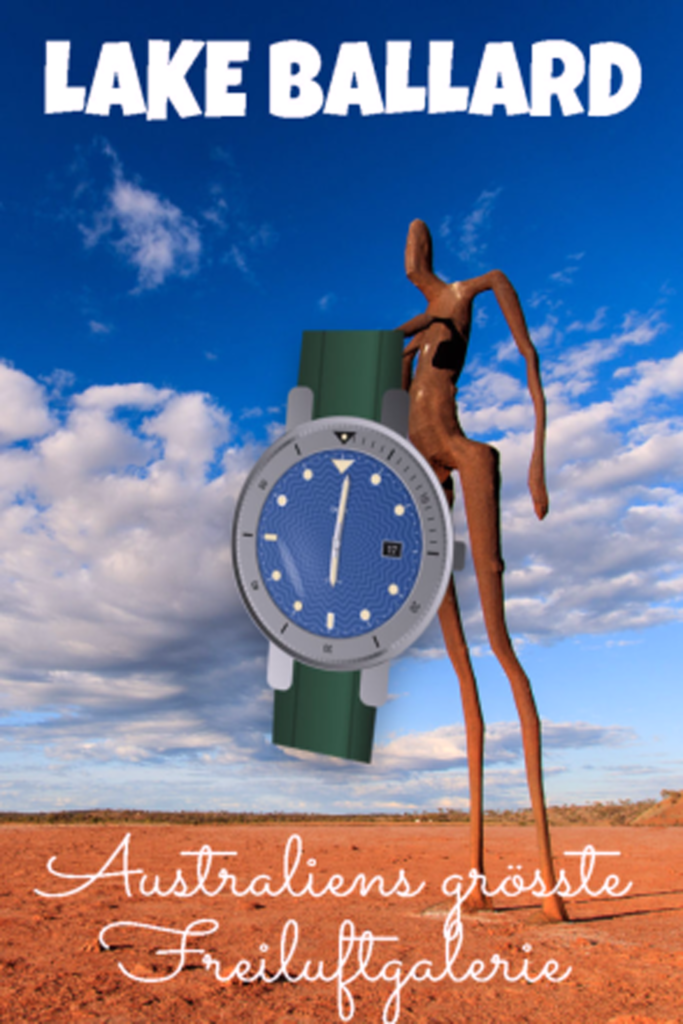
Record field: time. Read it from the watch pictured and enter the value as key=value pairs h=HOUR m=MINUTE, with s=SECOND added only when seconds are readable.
h=6 m=1
